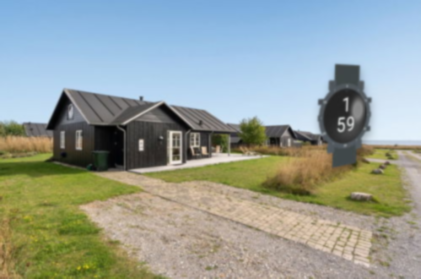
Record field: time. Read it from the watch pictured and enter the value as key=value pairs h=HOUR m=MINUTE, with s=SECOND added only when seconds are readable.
h=1 m=59
